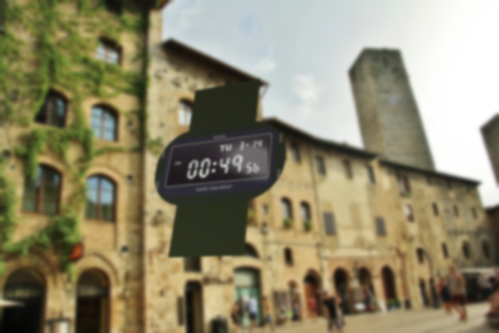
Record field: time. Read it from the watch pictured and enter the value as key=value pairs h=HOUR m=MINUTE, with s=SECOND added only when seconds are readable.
h=0 m=49
